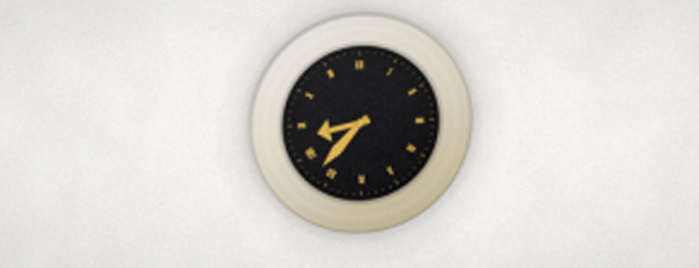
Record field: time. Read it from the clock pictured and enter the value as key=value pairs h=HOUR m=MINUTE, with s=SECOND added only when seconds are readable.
h=8 m=37
